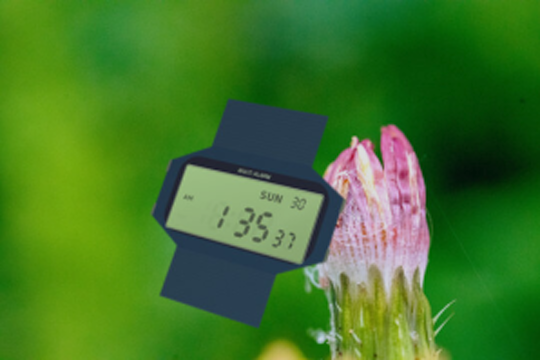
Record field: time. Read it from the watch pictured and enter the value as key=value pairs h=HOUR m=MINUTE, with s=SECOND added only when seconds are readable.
h=1 m=35 s=37
